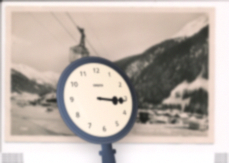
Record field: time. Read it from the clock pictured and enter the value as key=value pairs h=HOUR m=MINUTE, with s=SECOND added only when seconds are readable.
h=3 m=16
